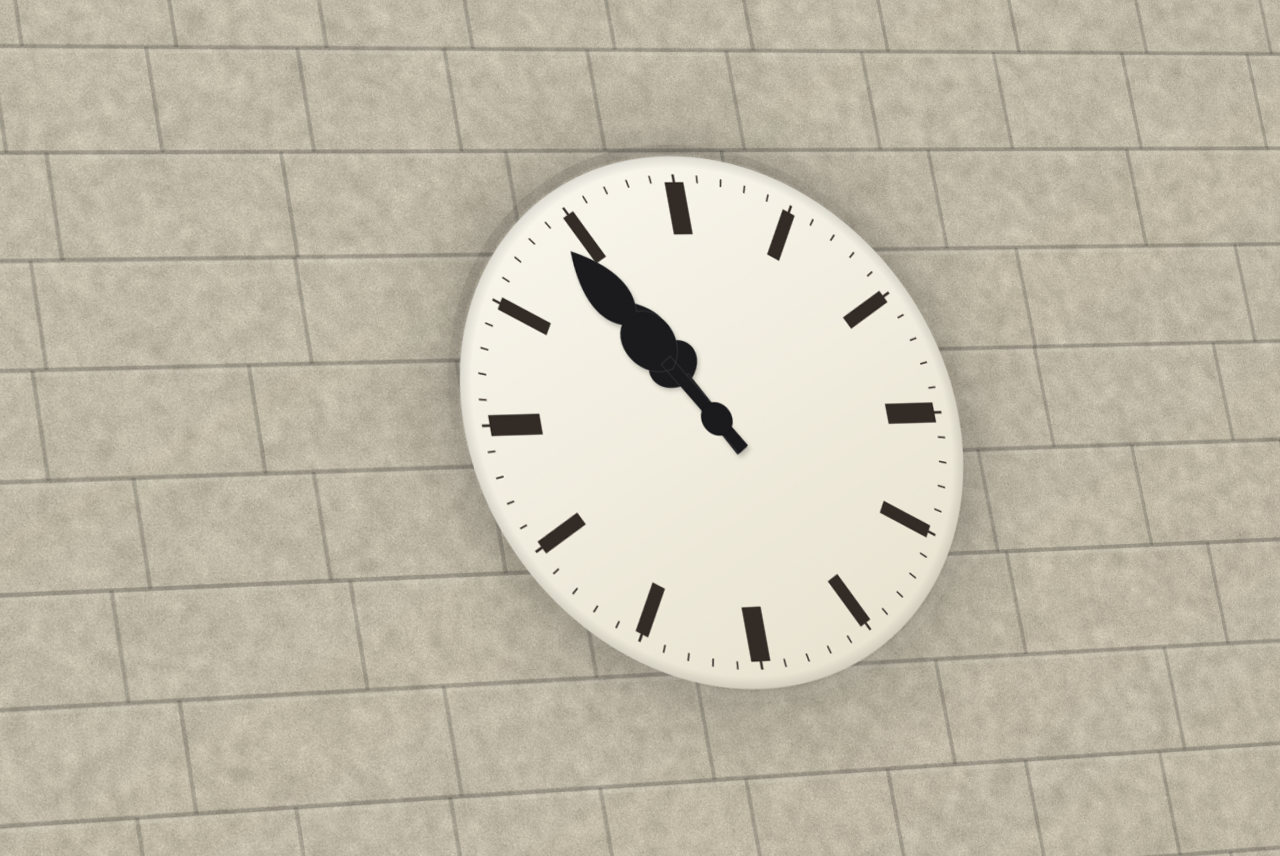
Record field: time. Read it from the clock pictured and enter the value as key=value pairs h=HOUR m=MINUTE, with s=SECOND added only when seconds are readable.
h=10 m=54
